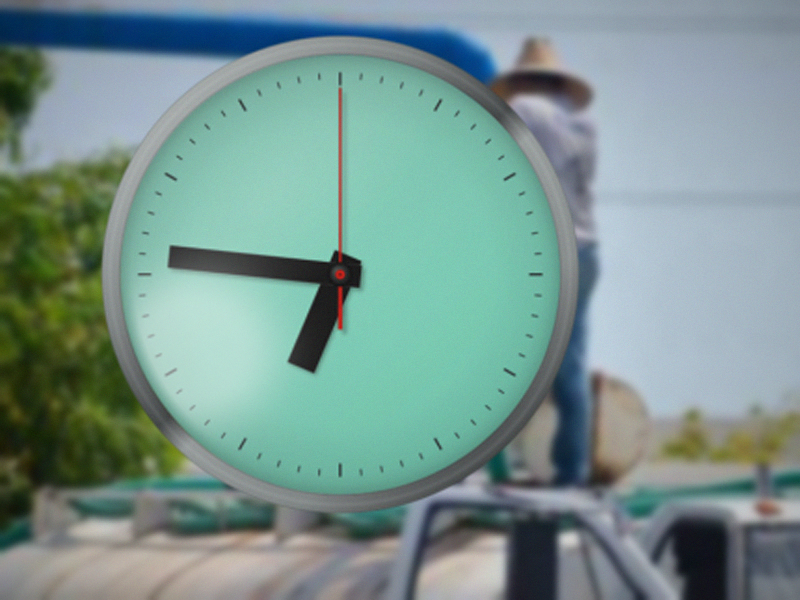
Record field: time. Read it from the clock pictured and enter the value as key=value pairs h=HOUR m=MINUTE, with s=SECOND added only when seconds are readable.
h=6 m=46 s=0
